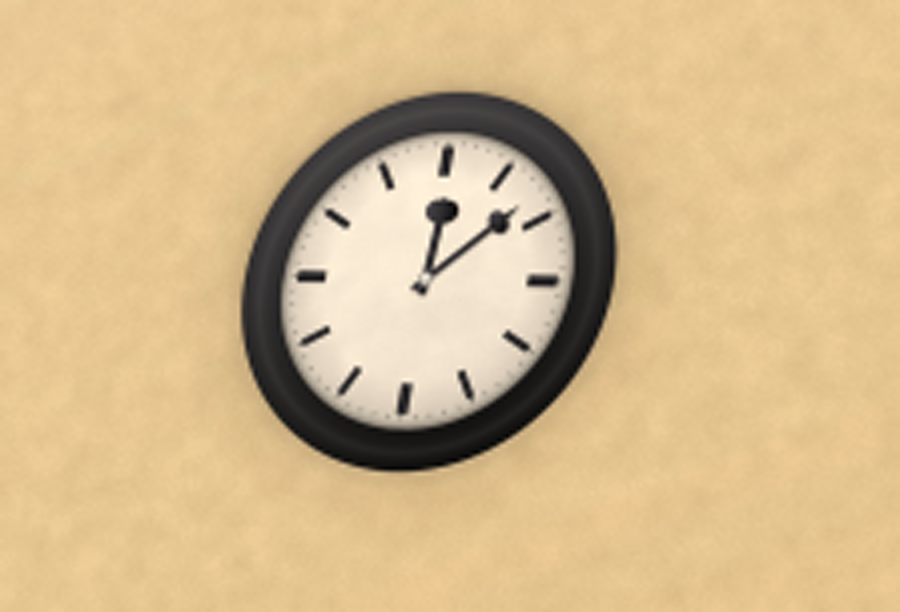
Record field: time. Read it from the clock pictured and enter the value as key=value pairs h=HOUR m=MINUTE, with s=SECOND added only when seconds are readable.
h=12 m=8
